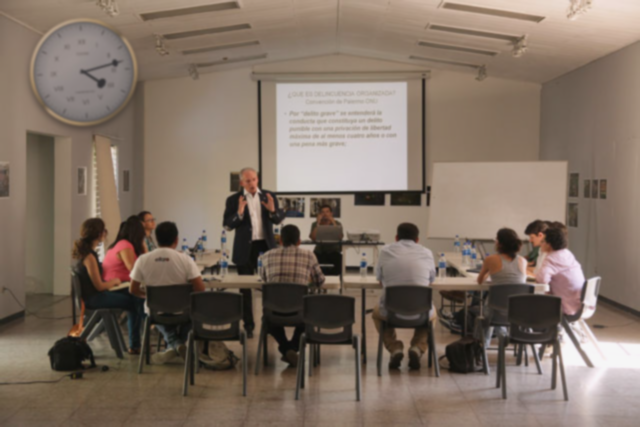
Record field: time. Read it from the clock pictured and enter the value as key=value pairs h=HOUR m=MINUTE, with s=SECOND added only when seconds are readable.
h=4 m=13
